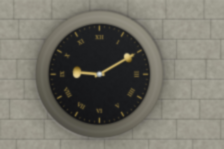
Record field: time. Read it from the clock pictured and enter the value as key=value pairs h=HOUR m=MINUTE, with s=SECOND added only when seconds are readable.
h=9 m=10
